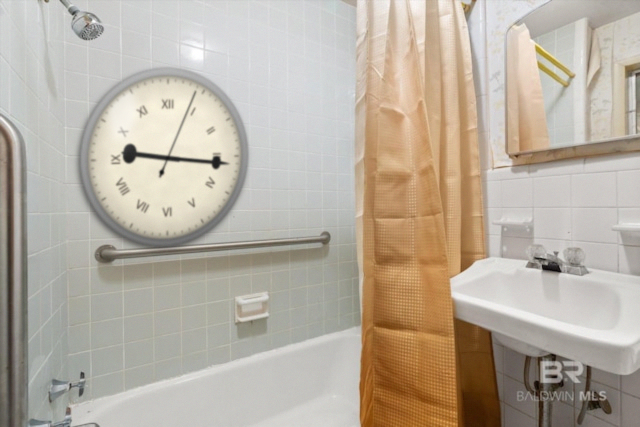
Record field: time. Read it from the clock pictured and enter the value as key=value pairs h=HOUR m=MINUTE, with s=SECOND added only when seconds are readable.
h=9 m=16 s=4
